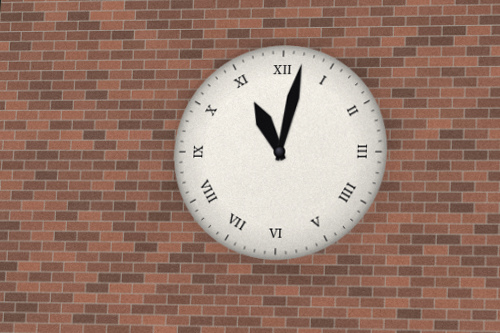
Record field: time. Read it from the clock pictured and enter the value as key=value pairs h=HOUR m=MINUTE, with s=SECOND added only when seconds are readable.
h=11 m=2
